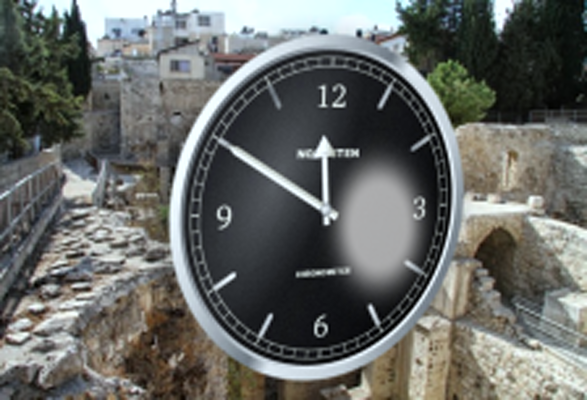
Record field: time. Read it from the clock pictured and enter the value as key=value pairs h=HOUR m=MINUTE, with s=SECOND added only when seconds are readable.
h=11 m=50
